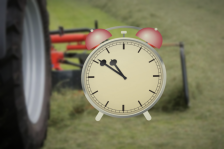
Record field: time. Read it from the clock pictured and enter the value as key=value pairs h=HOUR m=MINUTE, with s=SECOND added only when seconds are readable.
h=10 m=51
